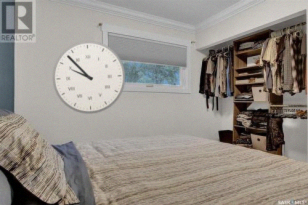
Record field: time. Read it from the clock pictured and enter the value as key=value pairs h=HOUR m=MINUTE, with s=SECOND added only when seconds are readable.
h=9 m=53
